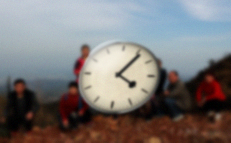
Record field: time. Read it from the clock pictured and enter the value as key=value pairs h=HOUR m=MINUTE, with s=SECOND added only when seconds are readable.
h=4 m=6
